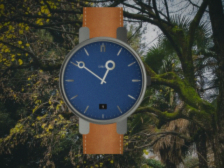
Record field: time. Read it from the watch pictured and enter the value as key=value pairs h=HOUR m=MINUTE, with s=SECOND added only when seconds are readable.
h=12 m=51
